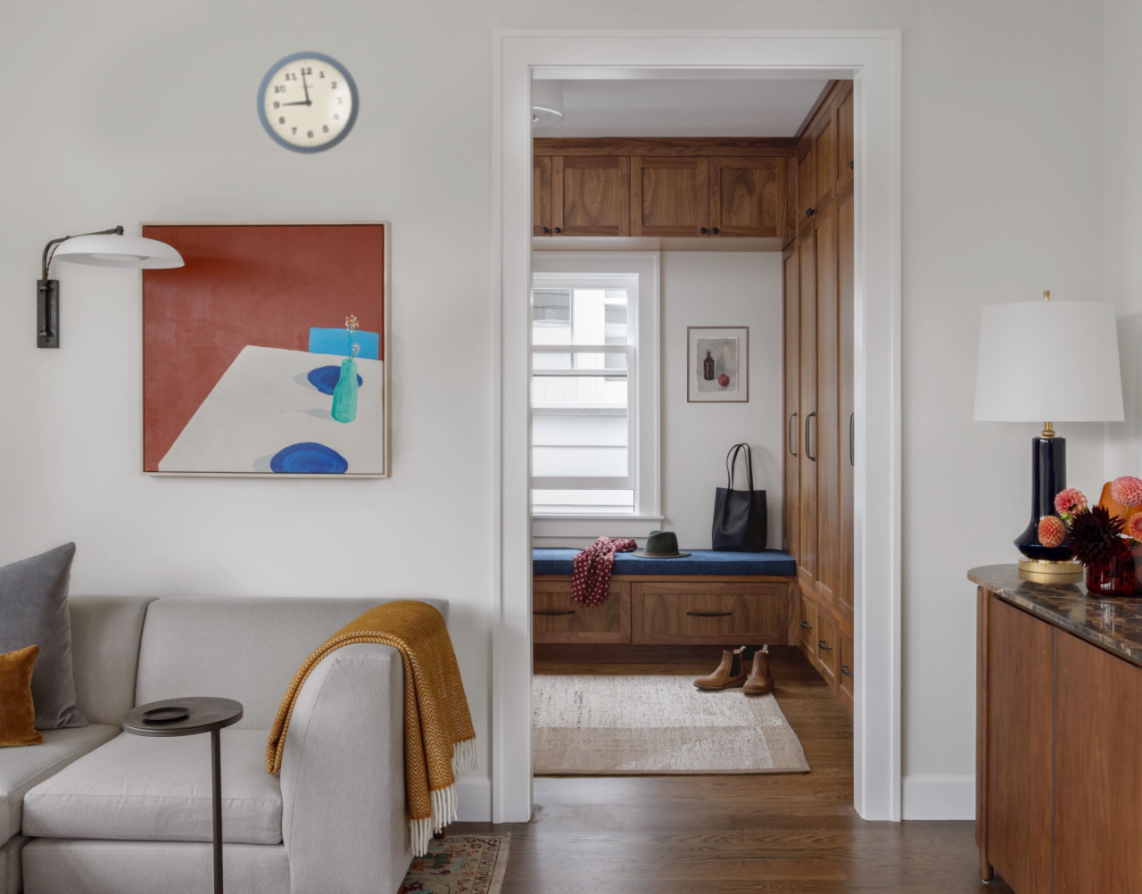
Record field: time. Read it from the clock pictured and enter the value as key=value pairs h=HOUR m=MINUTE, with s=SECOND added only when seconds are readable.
h=8 m=59
